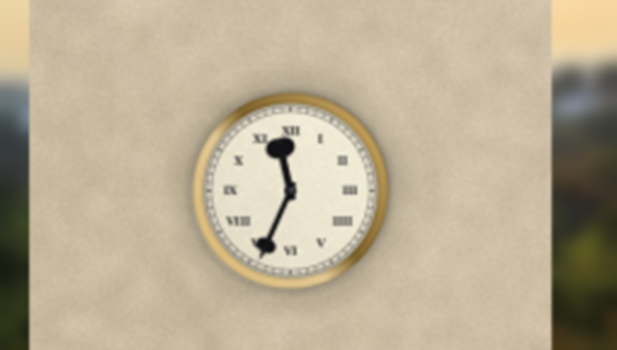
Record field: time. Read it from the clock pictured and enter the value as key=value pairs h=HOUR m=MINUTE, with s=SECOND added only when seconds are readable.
h=11 m=34
